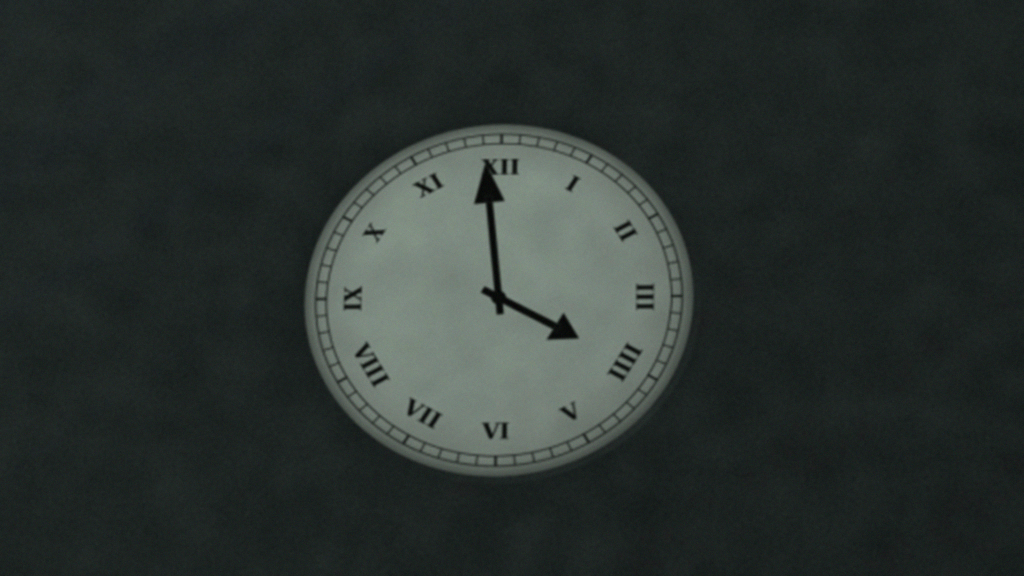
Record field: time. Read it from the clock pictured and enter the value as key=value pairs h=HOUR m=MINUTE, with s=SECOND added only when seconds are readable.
h=3 m=59
